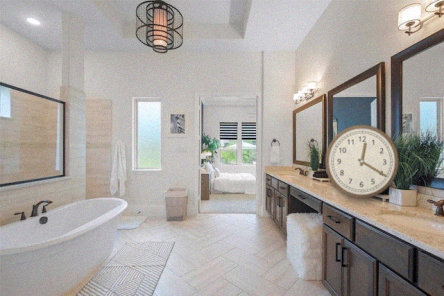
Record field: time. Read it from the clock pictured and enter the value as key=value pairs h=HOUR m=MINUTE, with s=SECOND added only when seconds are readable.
h=12 m=20
